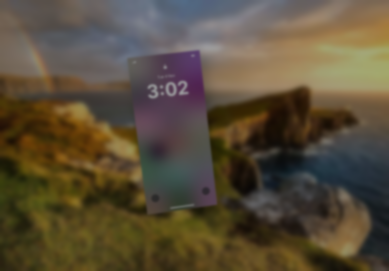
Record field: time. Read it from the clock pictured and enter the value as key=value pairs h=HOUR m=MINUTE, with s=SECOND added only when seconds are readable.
h=3 m=2
